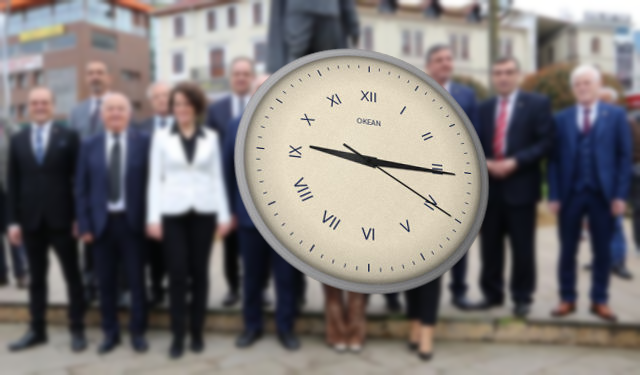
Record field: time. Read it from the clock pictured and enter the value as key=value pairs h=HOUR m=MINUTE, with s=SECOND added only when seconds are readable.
h=9 m=15 s=20
